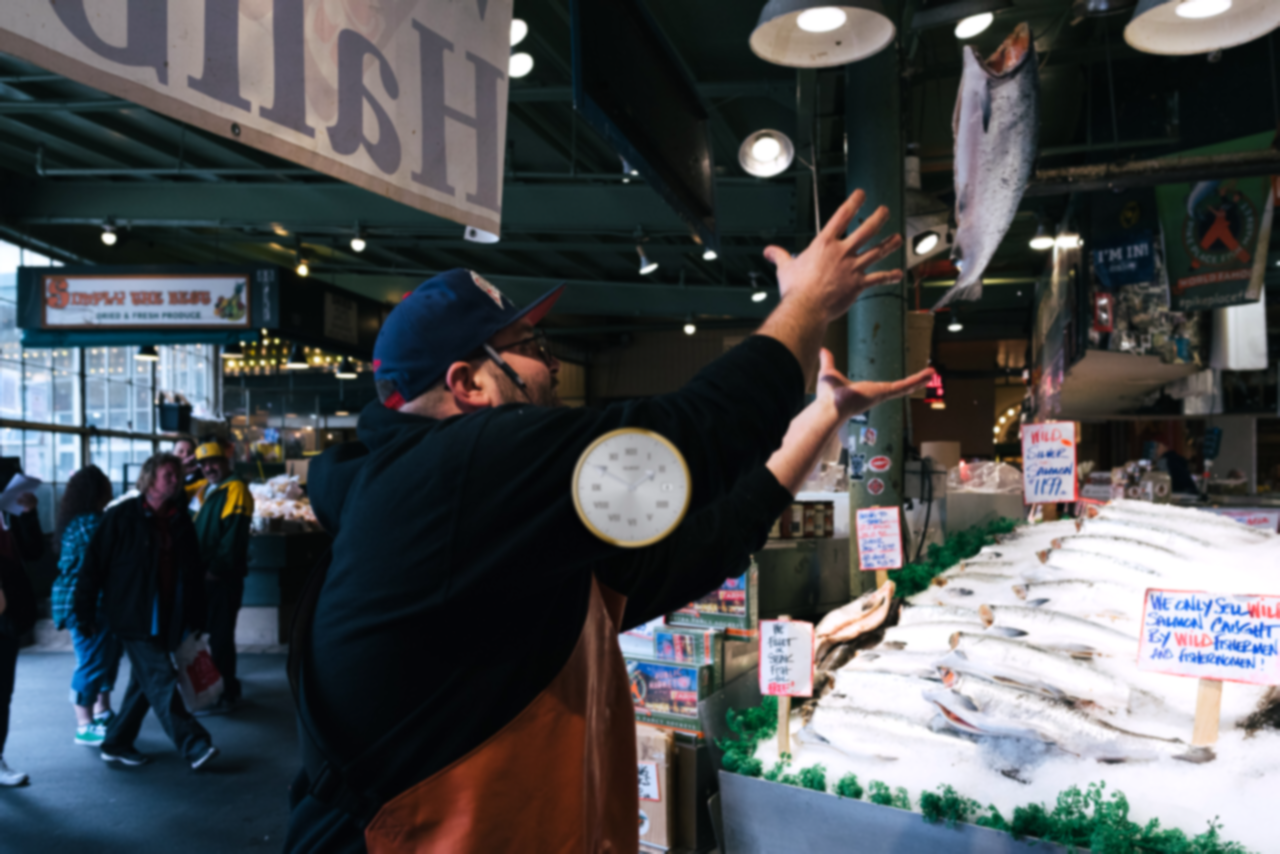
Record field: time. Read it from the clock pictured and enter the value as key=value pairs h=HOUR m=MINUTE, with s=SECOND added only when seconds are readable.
h=1 m=50
